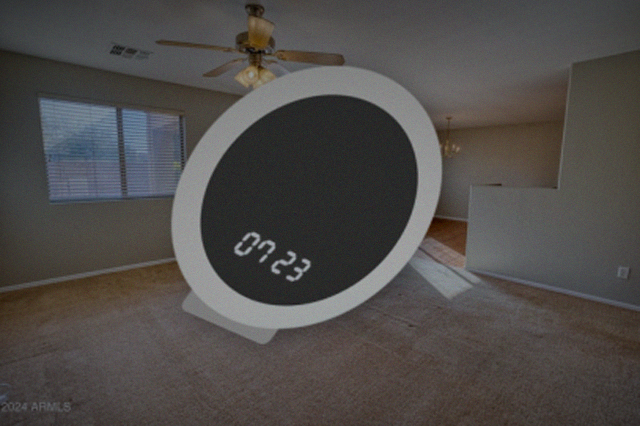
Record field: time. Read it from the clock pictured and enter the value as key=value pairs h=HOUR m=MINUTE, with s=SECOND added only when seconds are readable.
h=7 m=23
